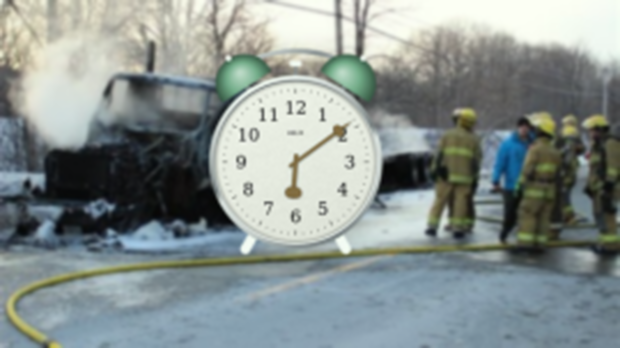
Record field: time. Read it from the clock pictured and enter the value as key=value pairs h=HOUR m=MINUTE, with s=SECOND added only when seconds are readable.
h=6 m=9
